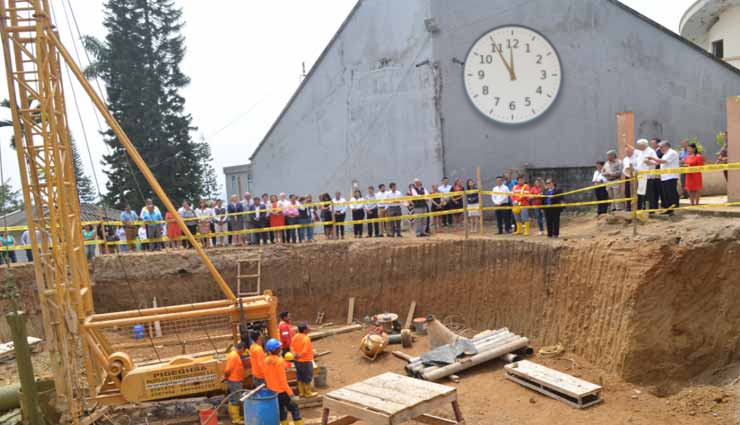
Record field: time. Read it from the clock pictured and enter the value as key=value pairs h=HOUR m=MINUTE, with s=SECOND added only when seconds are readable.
h=11 m=55
